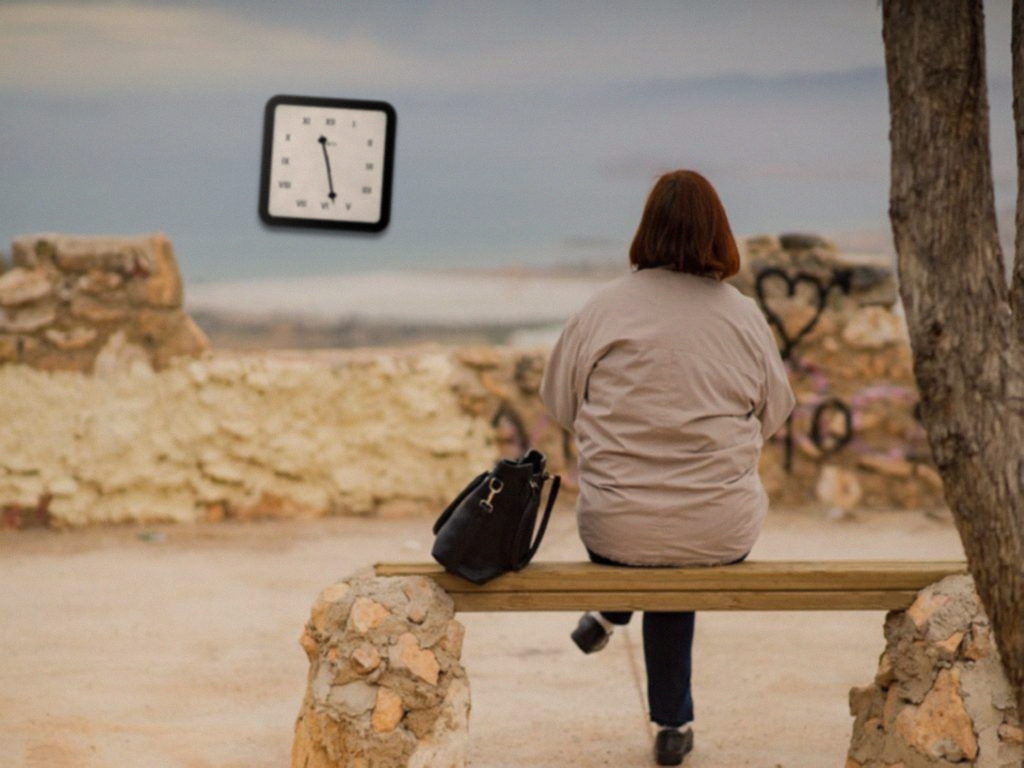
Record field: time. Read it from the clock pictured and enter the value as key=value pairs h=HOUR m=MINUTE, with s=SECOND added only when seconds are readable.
h=11 m=28
